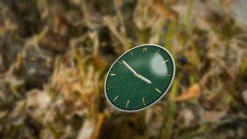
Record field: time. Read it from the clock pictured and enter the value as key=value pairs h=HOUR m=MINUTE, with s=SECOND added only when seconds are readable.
h=3 m=51
